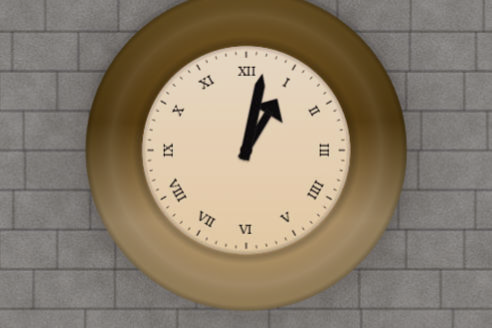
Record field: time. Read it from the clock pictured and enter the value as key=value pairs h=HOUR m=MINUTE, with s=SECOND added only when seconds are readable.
h=1 m=2
